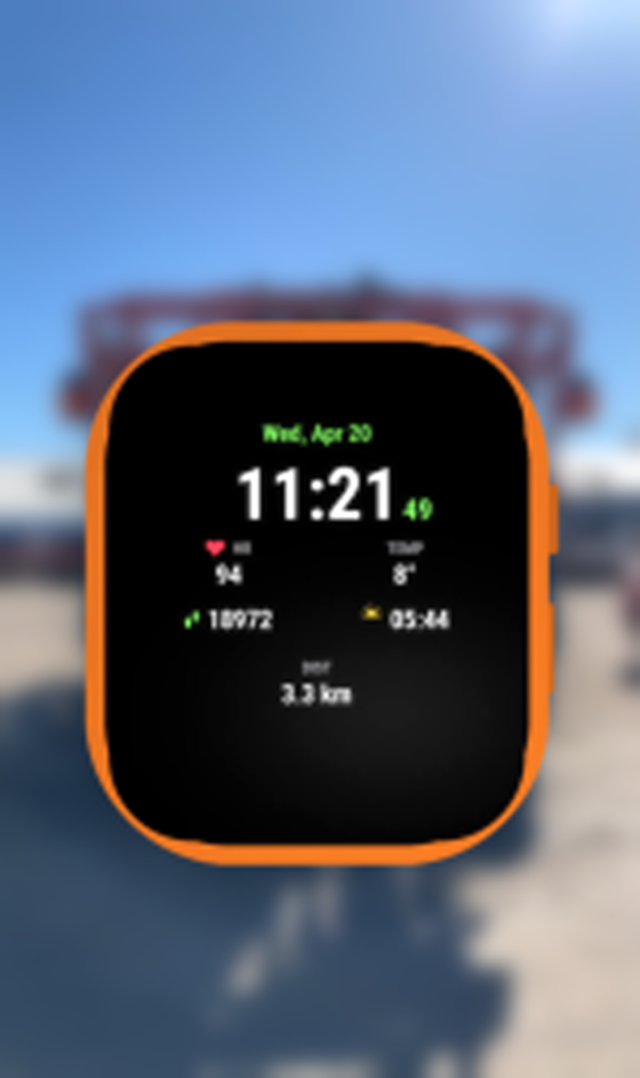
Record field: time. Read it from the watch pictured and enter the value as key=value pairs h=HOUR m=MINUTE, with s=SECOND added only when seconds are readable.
h=11 m=21
